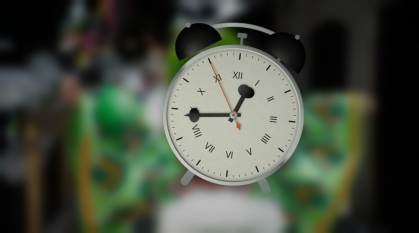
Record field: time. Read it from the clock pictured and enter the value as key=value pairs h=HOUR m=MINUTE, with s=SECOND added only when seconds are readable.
h=12 m=43 s=55
